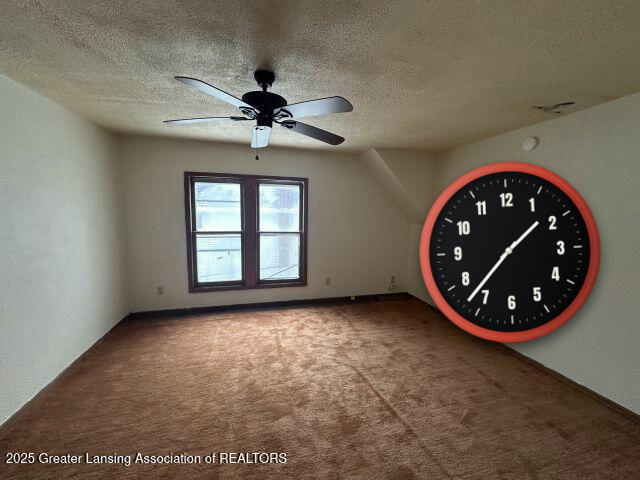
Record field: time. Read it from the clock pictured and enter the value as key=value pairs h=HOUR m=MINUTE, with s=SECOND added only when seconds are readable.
h=1 m=37
